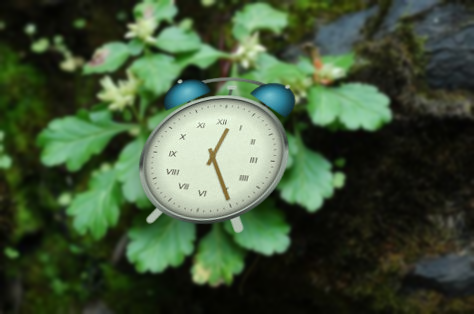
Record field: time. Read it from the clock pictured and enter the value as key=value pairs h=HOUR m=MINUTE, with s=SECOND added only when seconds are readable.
h=12 m=25
